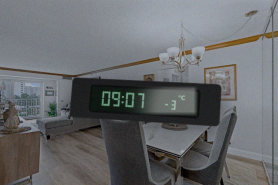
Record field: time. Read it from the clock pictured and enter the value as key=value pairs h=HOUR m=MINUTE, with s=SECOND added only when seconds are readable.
h=9 m=7
